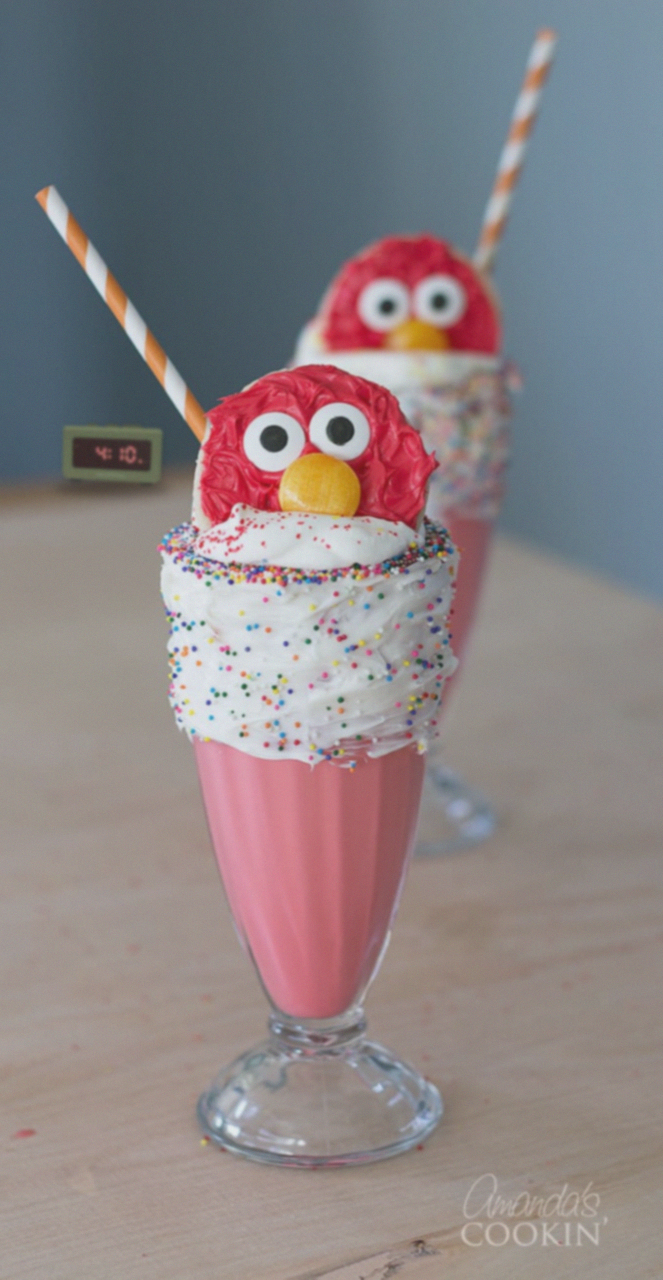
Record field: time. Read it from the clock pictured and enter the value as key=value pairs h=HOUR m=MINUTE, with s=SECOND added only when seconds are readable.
h=4 m=10
